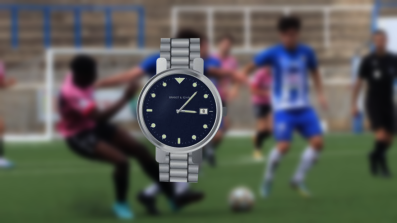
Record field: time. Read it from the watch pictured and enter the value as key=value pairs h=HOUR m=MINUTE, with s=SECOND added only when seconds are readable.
h=3 m=7
